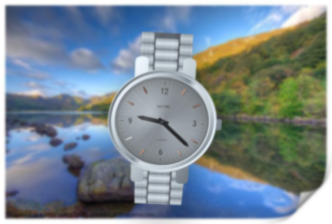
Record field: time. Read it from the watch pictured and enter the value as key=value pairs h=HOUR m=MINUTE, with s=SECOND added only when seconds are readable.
h=9 m=22
